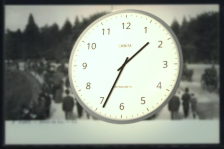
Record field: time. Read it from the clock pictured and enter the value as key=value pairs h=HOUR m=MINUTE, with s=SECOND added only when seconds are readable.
h=1 m=34
